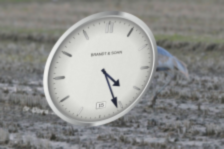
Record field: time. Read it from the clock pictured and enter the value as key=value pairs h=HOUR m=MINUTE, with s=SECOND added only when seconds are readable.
h=4 m=26
